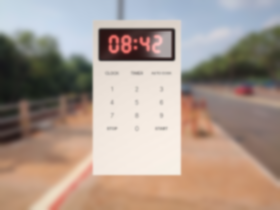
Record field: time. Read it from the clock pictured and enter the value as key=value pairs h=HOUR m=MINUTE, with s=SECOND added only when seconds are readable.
h=8 m=42
